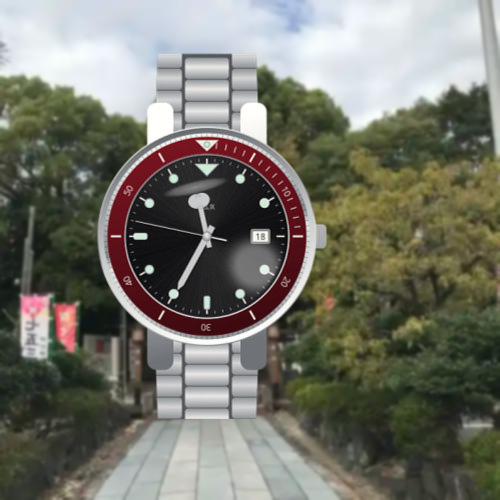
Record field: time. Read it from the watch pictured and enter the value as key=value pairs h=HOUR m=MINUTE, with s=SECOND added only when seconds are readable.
h=11 m=34 s=47
